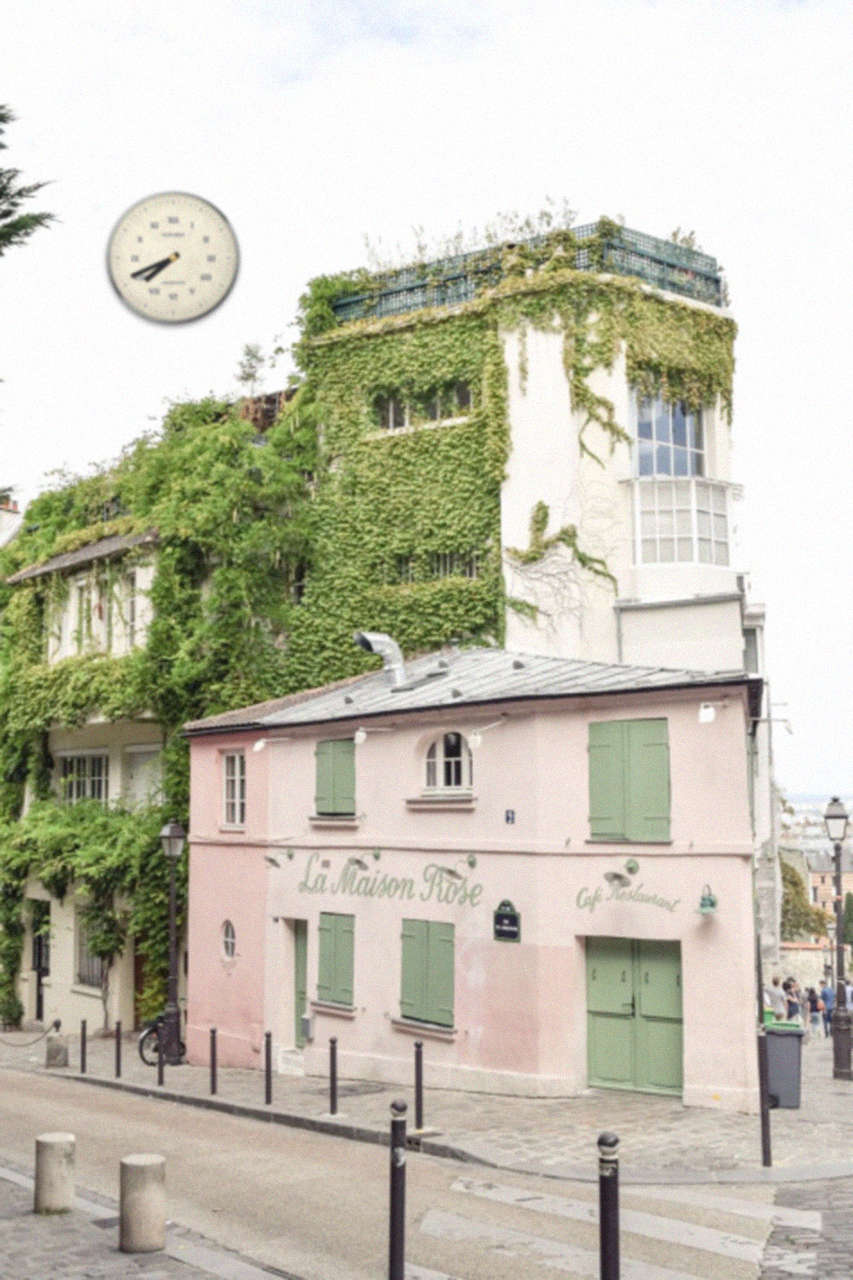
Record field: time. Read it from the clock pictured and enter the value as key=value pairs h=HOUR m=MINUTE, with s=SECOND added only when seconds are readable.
h=7 m=41
